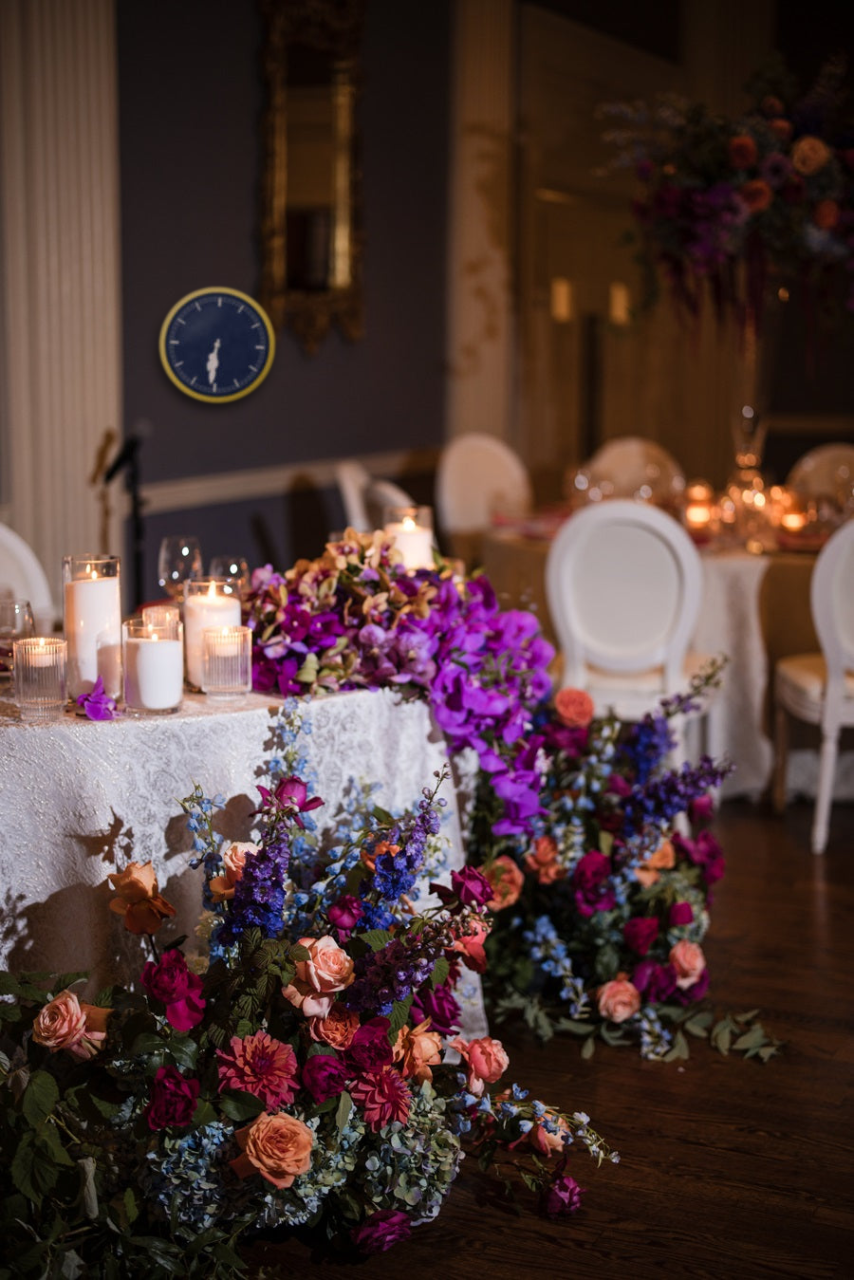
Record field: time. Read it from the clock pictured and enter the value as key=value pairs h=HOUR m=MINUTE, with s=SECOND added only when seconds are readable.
h=6 m=31
